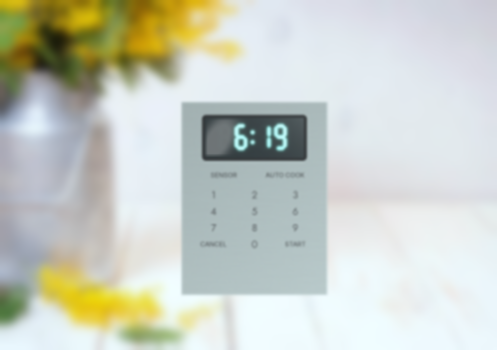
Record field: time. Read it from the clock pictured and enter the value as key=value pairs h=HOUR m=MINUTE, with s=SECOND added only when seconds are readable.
h=6 m=19
